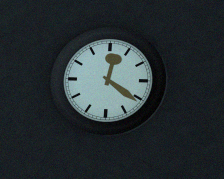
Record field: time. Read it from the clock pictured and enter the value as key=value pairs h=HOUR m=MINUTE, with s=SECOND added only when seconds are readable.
h=12 m=21
